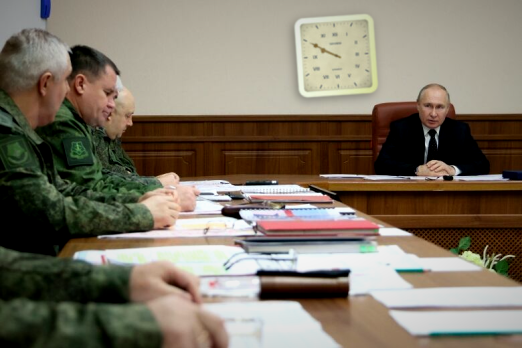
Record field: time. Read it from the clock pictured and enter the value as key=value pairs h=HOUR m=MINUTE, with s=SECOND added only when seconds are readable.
h=9 m=50
